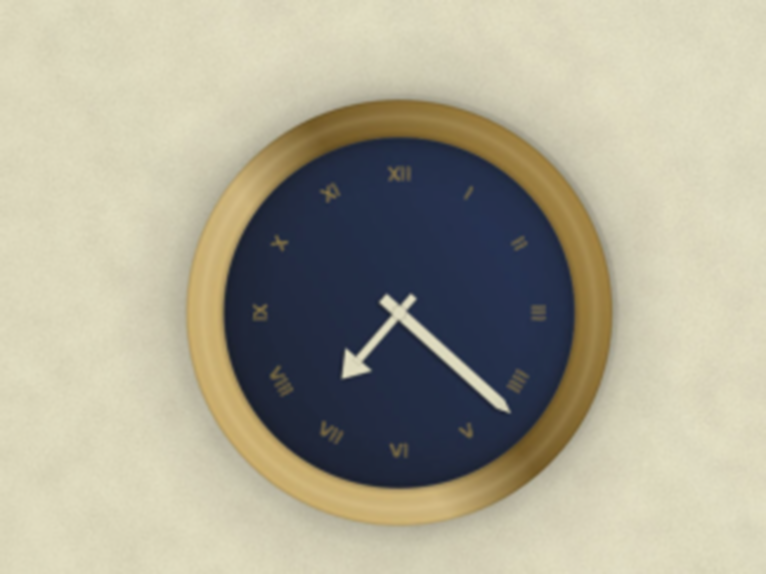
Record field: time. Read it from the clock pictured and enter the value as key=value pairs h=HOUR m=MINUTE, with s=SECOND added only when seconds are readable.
h=7 m=22
